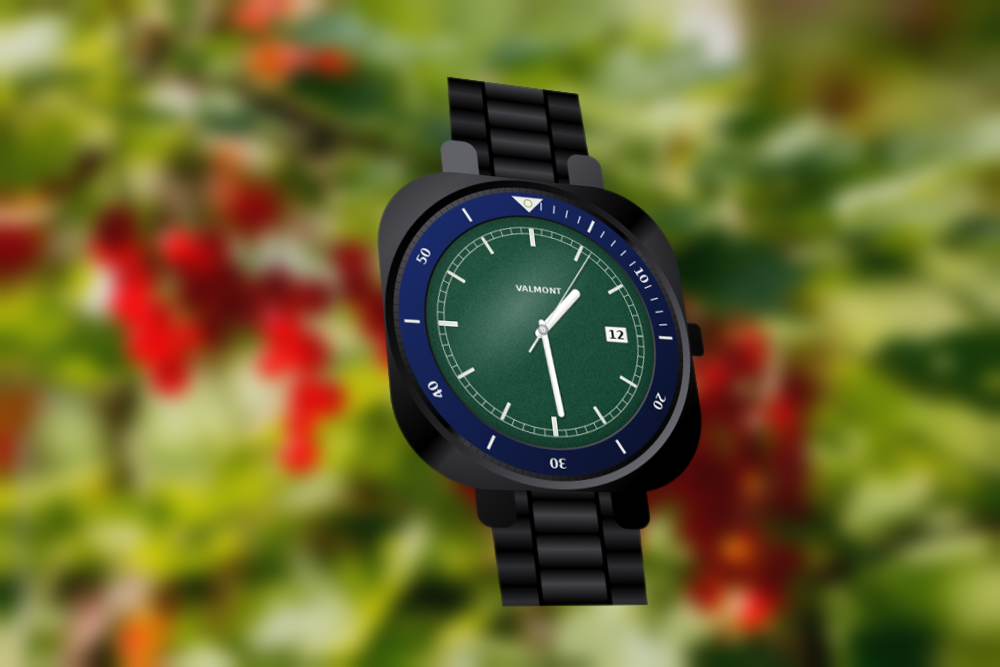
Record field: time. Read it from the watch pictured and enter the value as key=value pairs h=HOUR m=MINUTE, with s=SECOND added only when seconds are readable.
h=1 m=29 s=6
